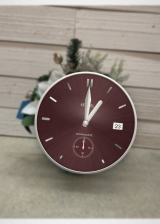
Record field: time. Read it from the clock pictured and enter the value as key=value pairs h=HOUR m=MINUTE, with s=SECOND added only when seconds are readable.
h=1 m=0
